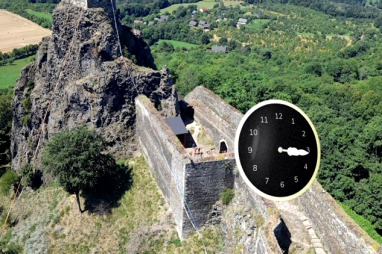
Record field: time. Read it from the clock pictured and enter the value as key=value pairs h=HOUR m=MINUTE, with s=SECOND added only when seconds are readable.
h=3 m=16
